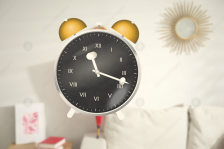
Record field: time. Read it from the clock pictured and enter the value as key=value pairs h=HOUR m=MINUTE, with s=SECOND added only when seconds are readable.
h=11 m=18
